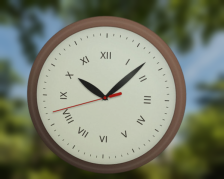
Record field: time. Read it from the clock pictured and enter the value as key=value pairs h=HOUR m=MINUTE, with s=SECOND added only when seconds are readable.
h=10 m=7 s=42
